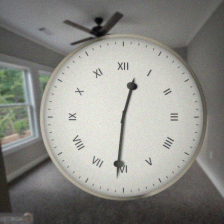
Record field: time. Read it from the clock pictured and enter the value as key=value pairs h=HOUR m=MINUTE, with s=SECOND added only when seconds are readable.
h=12 m=31
